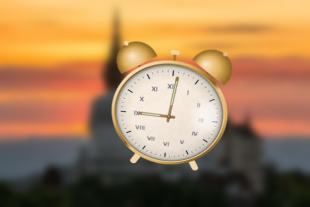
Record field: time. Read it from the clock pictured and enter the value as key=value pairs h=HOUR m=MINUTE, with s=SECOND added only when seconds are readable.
h=9 m=1
